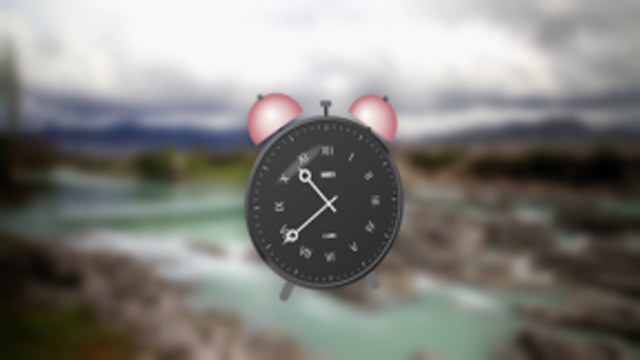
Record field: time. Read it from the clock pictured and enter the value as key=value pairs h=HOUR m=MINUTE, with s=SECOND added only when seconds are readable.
h=10 m=39
